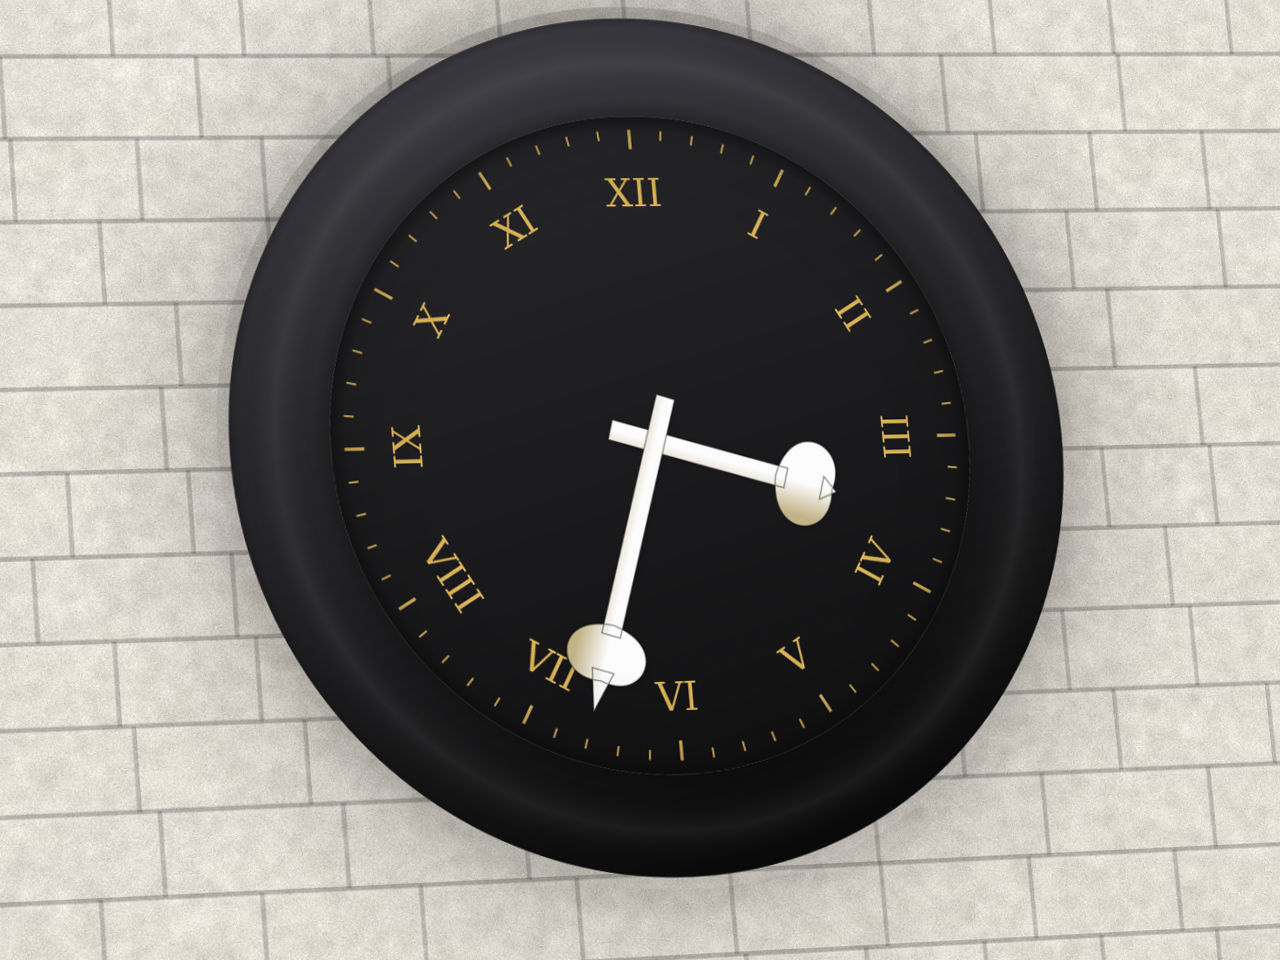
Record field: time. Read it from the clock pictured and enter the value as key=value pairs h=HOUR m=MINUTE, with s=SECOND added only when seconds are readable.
h=3 m=33
